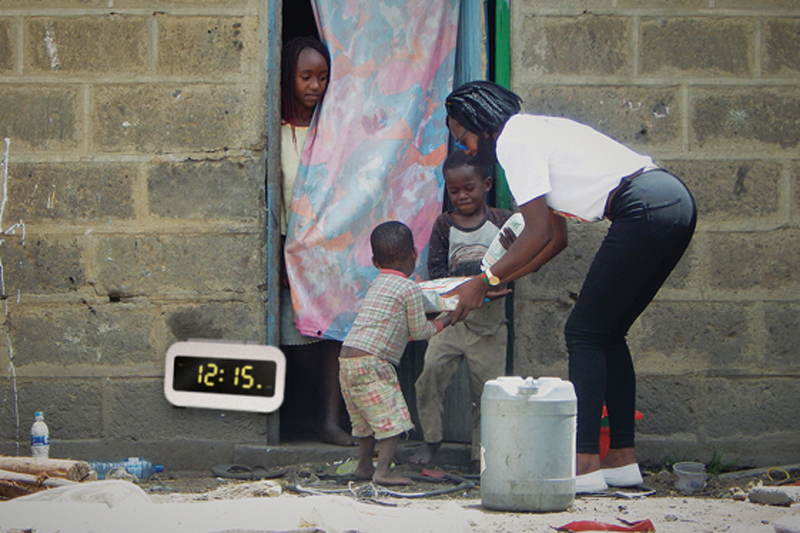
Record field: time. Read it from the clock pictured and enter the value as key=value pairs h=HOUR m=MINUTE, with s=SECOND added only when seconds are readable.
h=12 m=15
